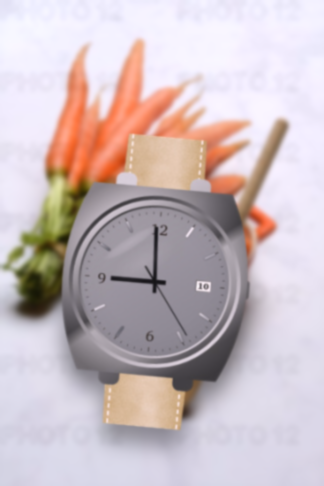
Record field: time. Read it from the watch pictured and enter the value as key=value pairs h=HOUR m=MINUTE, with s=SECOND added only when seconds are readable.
h=8 m=59 s=24
